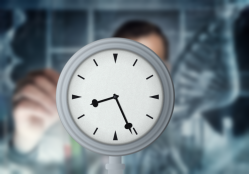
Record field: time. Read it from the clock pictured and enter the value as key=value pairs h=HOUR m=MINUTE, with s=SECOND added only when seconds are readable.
h=8 m=26
